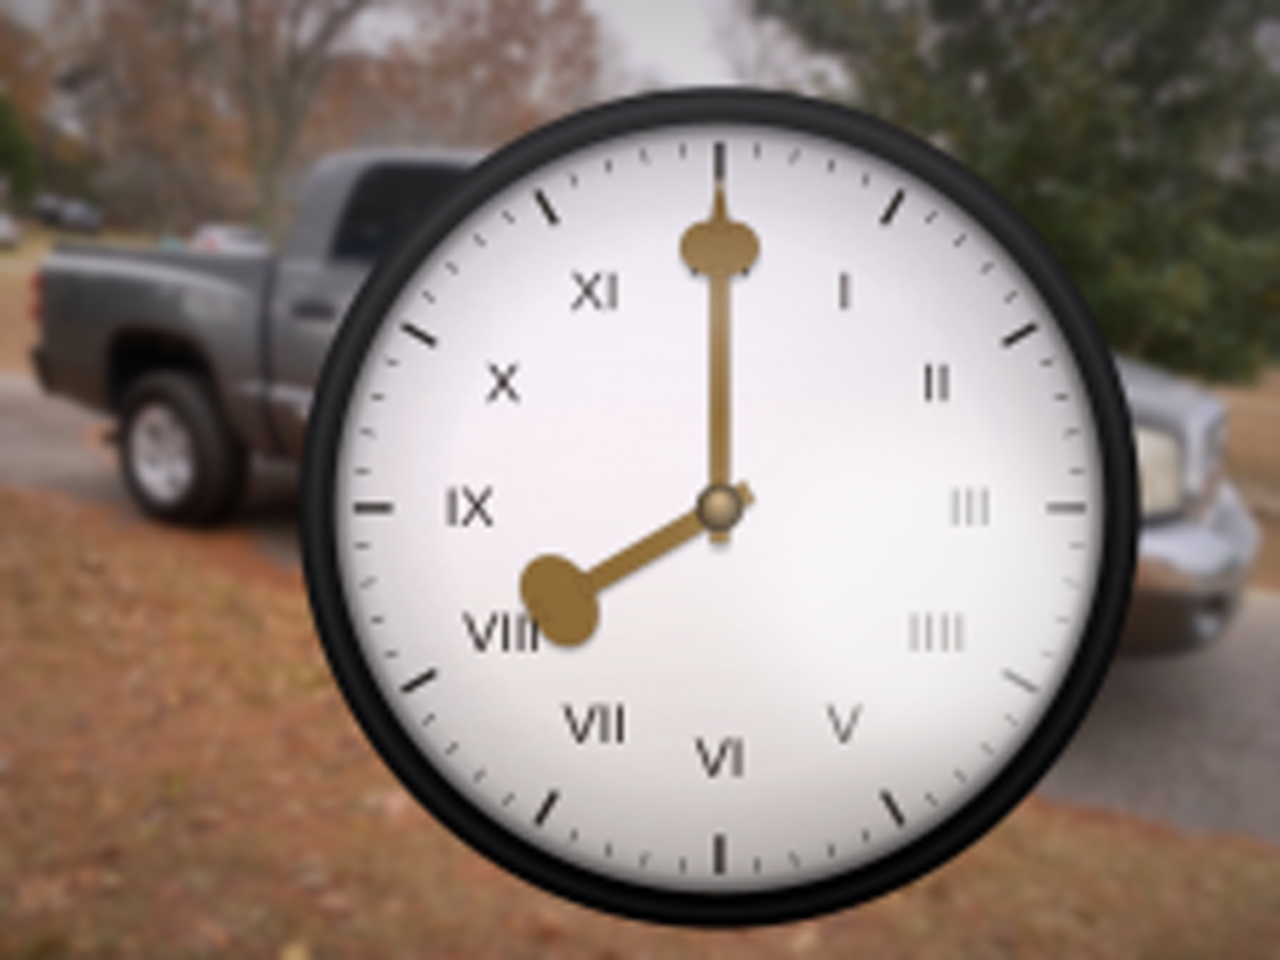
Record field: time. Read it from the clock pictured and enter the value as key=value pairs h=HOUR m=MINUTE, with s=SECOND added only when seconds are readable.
h=8 m=0
